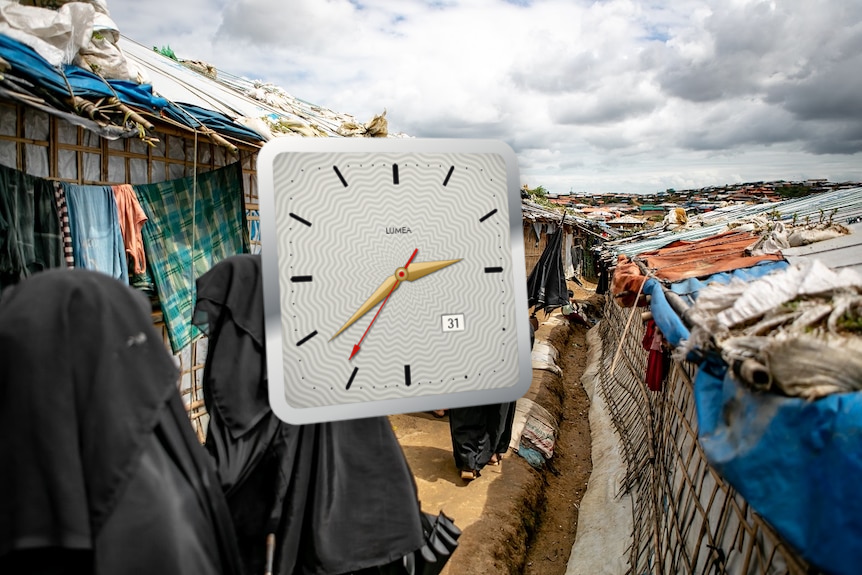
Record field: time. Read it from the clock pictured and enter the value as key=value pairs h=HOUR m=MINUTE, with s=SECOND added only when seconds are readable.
h=2 m=38 s=36
